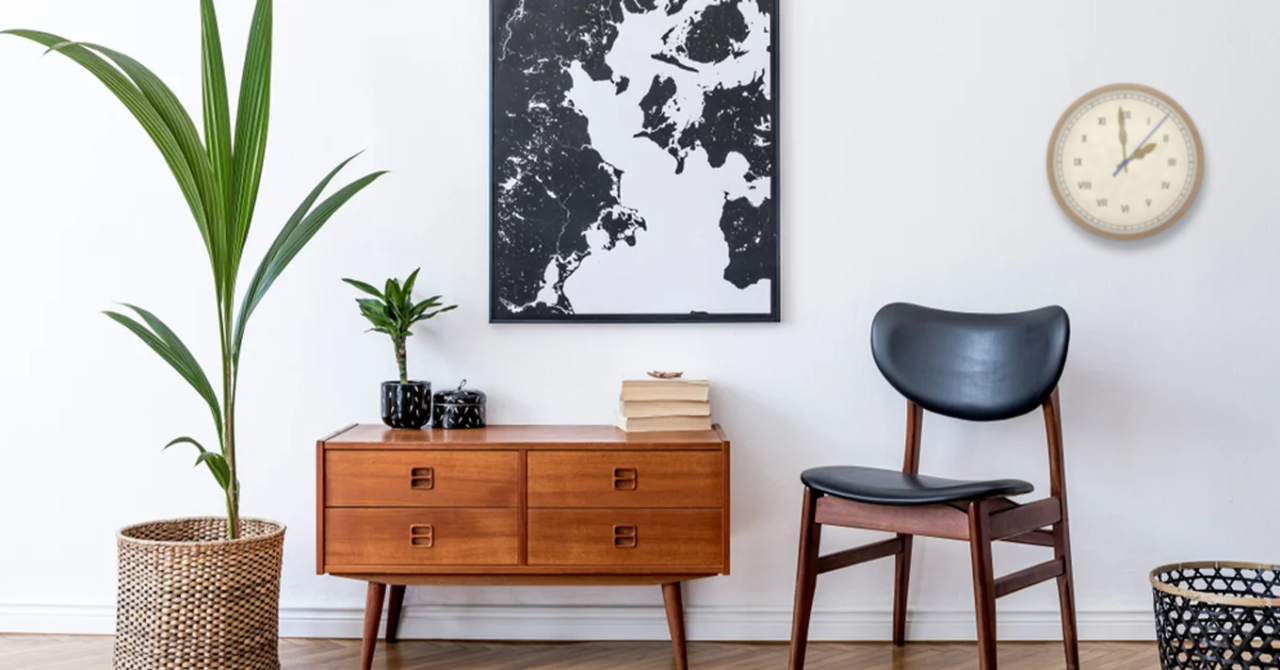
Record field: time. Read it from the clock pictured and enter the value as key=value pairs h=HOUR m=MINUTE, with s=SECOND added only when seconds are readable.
h=1 m=59 s=7
